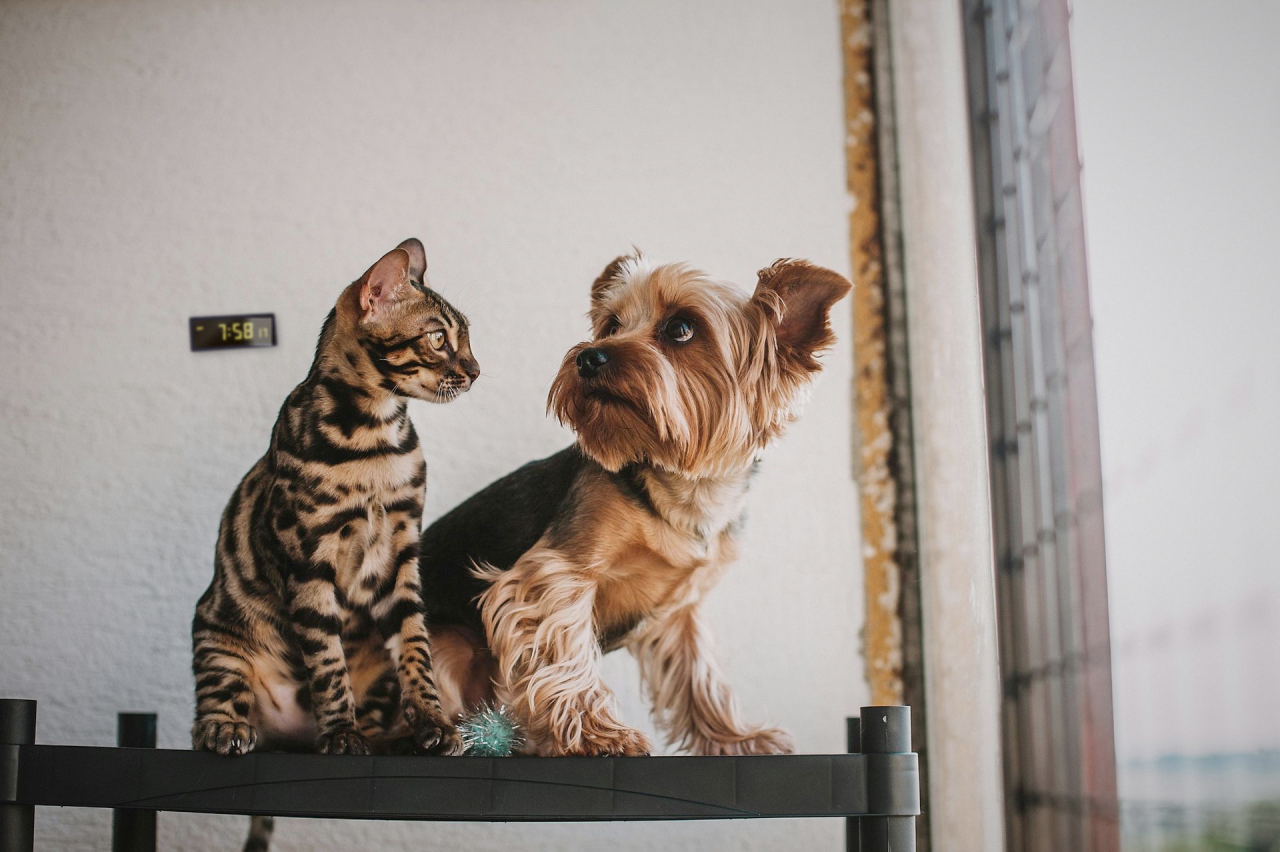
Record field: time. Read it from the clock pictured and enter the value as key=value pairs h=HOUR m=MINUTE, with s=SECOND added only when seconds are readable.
h=7 m=58
